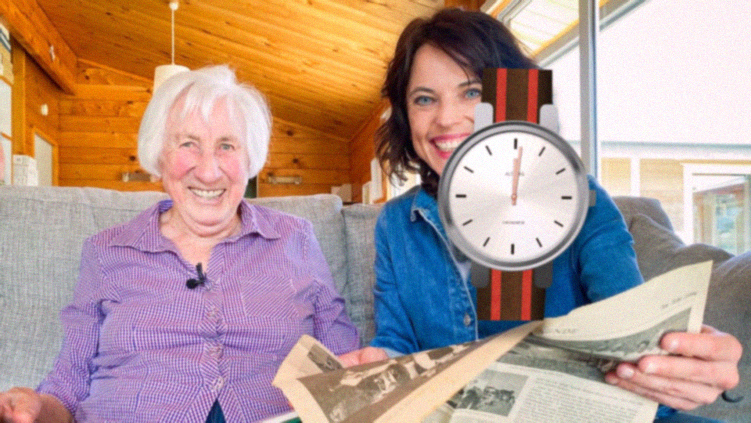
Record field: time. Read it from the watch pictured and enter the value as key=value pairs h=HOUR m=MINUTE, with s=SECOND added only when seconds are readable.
h=12 m=1
